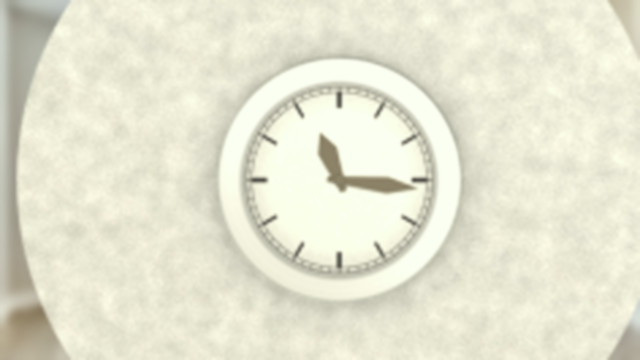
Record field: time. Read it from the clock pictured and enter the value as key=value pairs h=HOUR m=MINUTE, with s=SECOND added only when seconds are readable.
h=11 m=16
